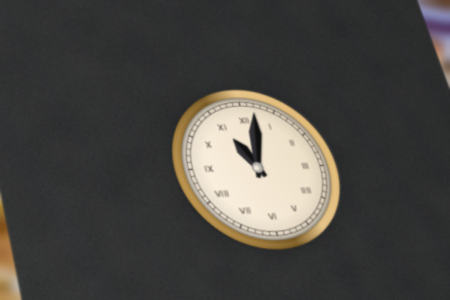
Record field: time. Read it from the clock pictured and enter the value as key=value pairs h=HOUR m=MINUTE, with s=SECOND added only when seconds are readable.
h=11 m=2
